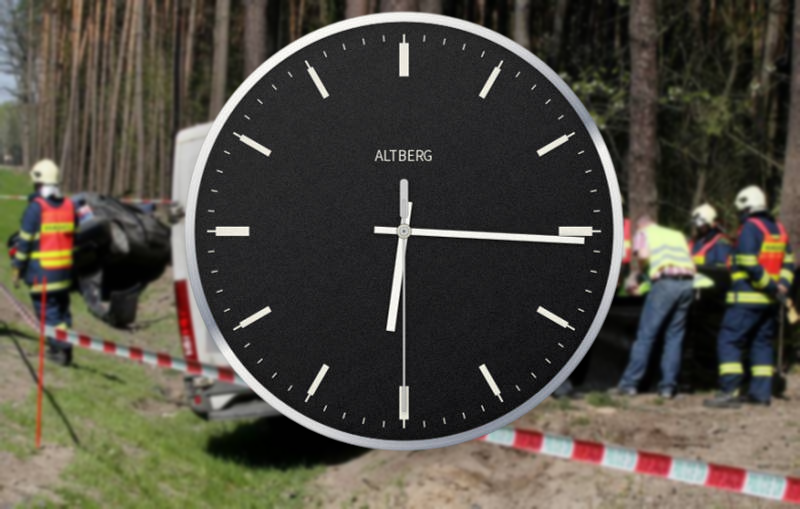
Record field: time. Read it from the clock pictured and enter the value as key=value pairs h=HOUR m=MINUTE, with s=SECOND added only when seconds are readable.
h=6 m=15 s=30
